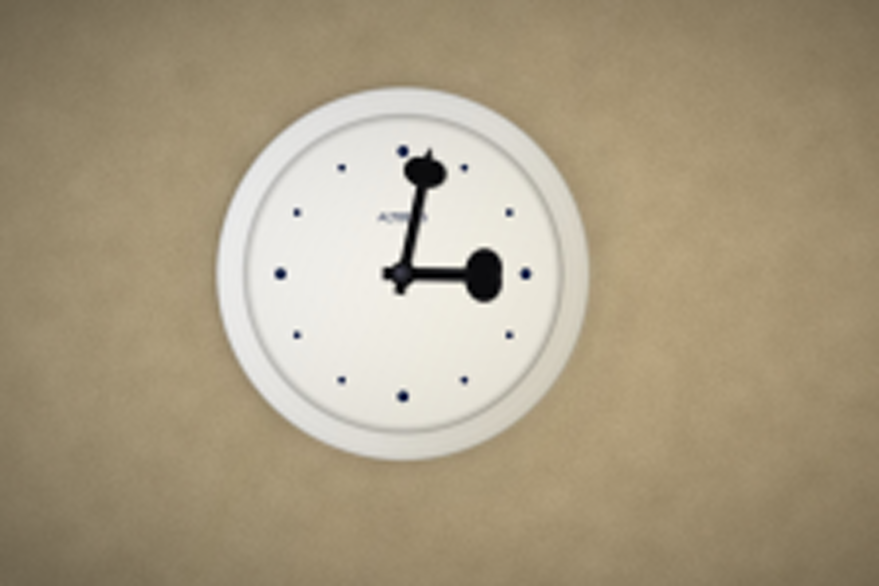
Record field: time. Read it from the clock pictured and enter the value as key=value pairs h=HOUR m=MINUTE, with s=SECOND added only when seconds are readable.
h=3 m=2
